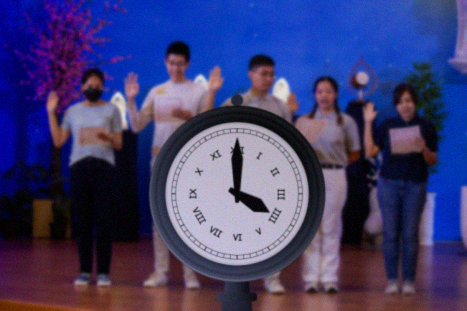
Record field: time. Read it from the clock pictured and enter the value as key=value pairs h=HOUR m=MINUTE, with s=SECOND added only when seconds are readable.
h=4 m=0
